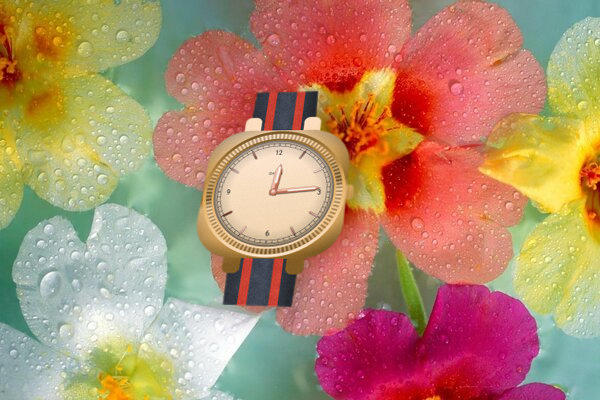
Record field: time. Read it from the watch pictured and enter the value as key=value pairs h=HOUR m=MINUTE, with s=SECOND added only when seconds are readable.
h=12 m=14
